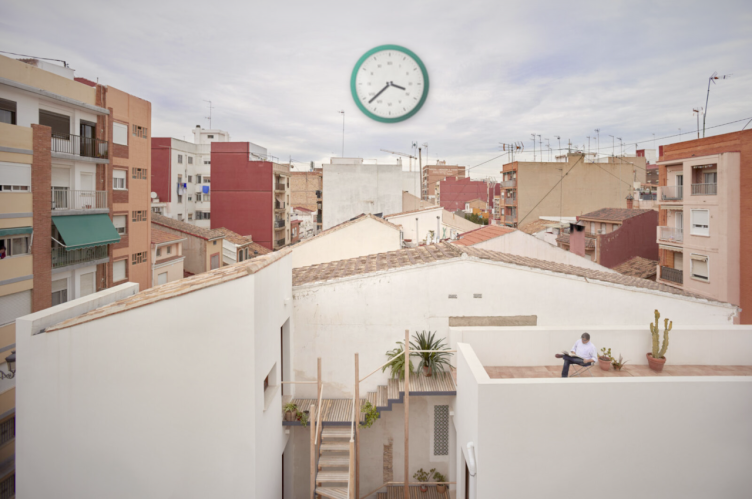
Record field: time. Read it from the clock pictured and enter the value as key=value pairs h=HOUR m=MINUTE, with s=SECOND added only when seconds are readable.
h=3 m=38
